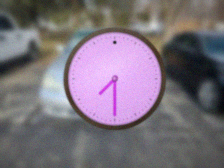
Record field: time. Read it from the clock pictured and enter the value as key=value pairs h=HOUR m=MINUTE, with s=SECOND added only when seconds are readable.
h=7 m=30
